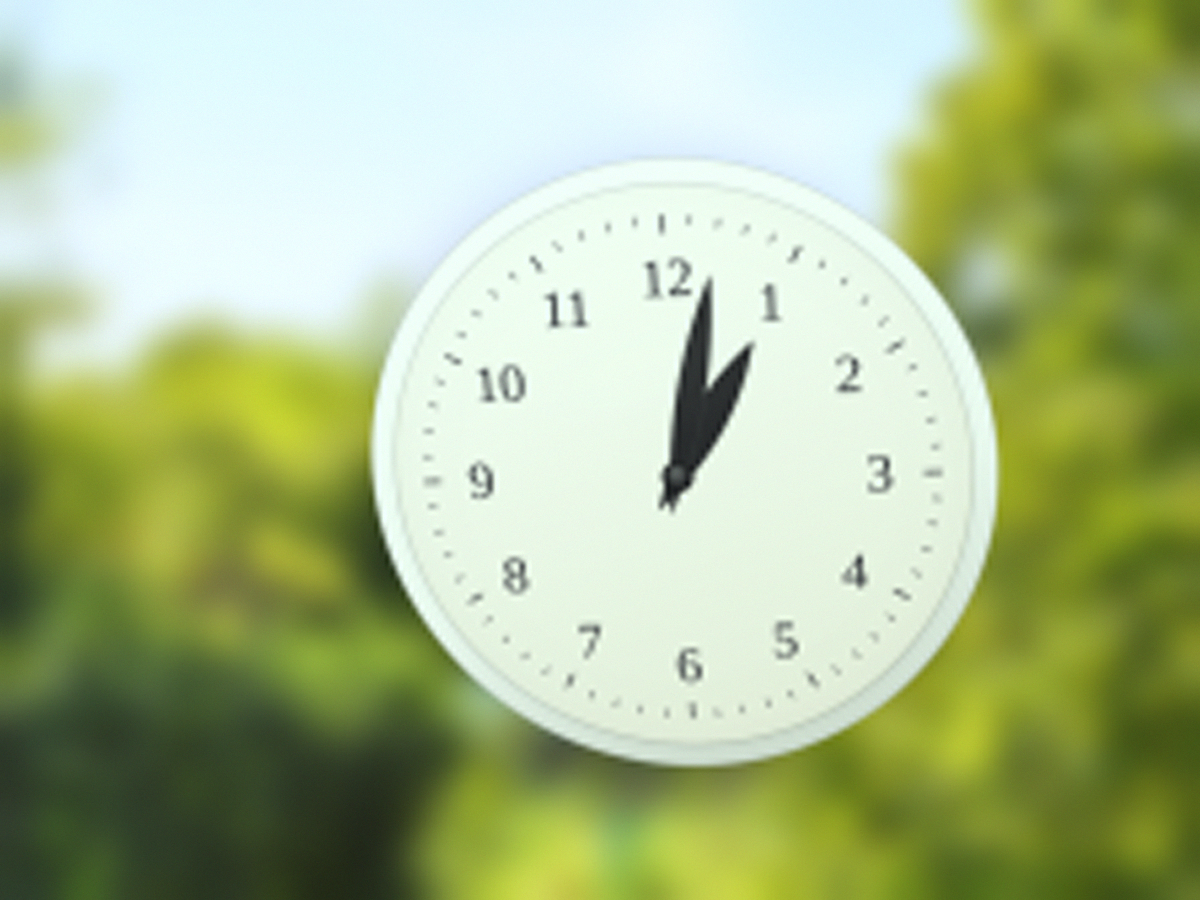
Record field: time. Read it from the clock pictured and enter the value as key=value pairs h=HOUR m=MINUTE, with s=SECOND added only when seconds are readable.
h=1 m=2
